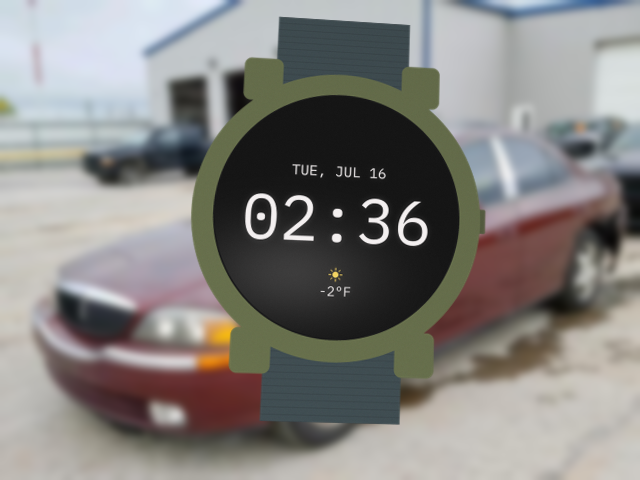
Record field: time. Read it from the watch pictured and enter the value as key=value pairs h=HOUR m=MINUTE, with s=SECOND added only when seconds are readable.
h=2 m=36
